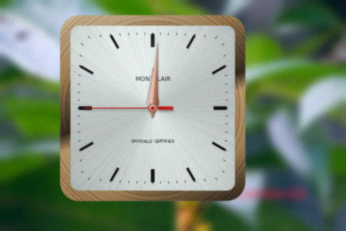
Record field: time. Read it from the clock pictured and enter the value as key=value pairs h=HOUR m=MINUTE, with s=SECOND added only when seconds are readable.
h=12 m=0 s=45
